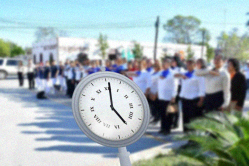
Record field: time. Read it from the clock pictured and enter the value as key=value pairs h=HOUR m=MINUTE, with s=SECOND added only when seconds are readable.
h=5 m=1
